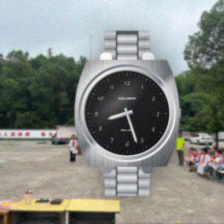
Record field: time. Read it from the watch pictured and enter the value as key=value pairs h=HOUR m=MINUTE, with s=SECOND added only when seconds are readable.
h=8 m=27
